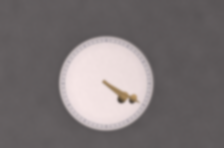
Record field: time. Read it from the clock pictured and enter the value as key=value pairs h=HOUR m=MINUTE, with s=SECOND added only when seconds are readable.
h=4 m=20
